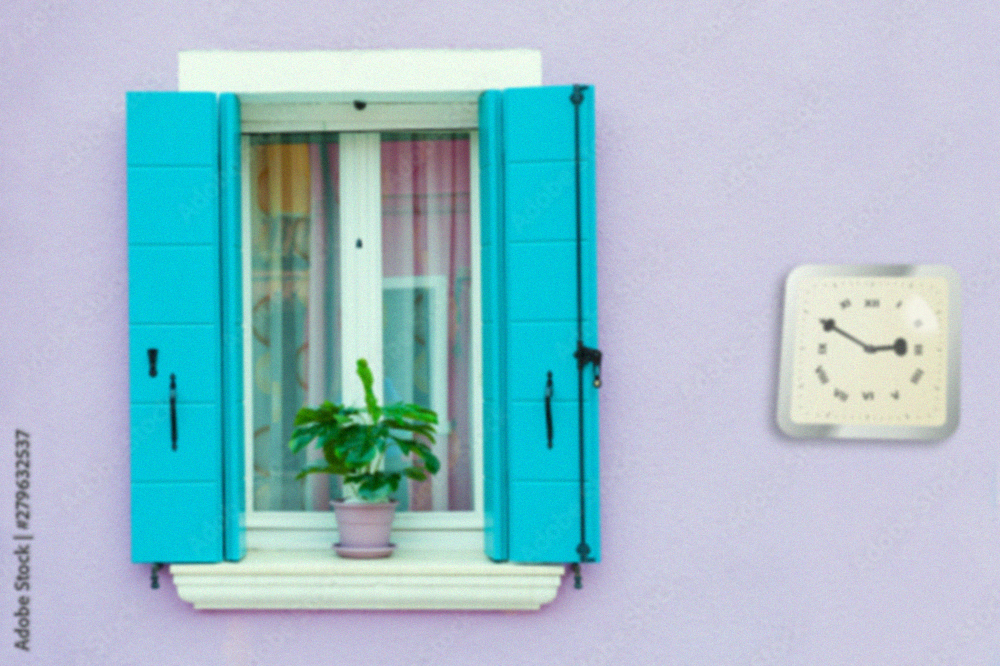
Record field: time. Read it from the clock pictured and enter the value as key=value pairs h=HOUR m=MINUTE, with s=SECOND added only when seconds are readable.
h=2 m=50
